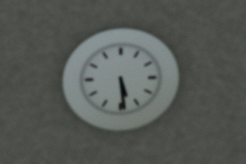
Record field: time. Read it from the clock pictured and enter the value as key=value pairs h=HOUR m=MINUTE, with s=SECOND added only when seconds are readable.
h=5 m=29
